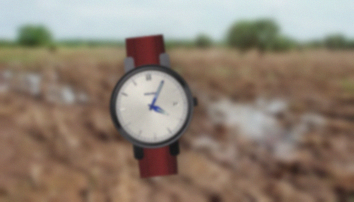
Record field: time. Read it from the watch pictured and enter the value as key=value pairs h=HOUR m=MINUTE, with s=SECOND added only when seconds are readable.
h=4 m=5
